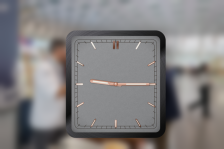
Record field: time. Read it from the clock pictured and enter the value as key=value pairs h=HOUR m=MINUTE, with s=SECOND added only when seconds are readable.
h=9 m=15
